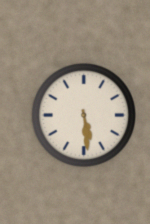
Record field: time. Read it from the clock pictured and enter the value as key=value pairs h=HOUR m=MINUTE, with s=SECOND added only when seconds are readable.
h=5 m=29
